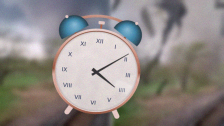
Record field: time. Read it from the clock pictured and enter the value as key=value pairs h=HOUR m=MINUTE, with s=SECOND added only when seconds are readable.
h=4 m=9
